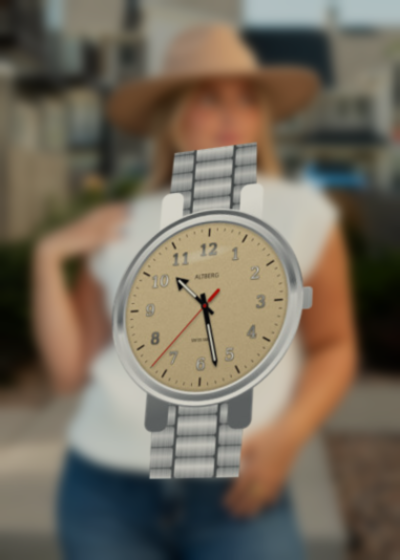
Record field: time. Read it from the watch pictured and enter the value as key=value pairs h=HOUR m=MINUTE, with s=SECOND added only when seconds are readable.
h=10 m=27 s=37
